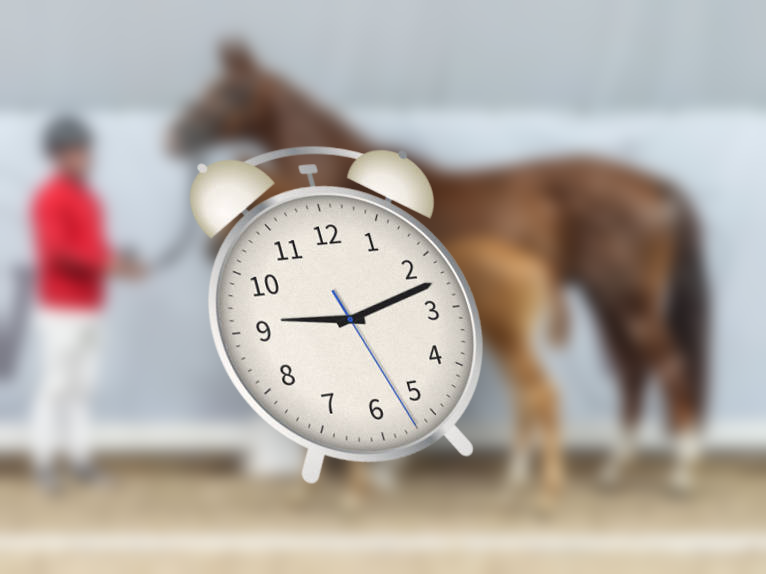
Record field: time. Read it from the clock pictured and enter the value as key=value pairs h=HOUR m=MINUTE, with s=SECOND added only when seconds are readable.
h=9 m=12 s=27
